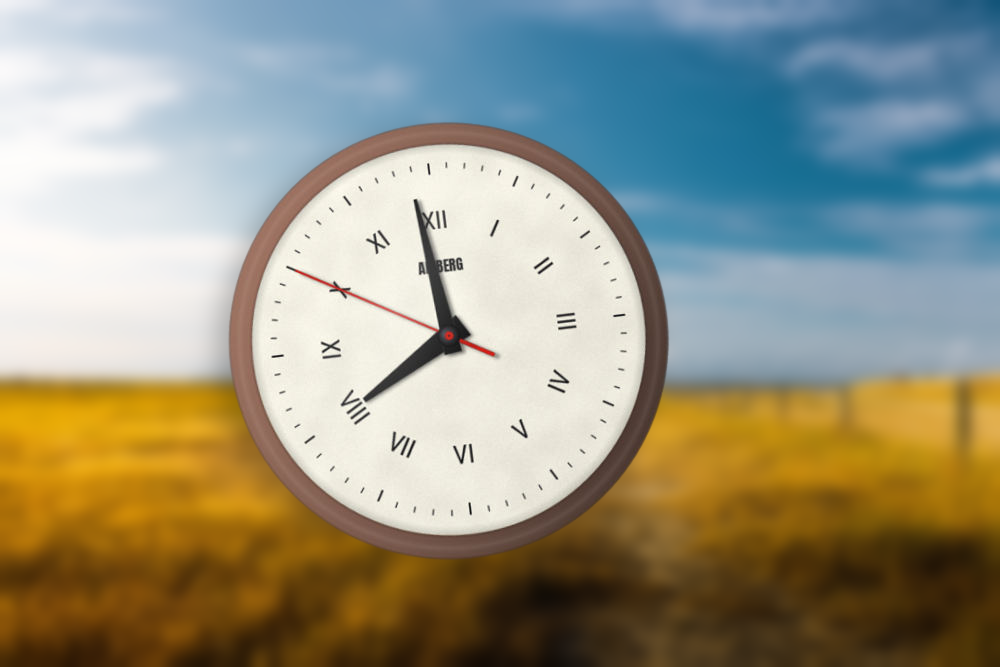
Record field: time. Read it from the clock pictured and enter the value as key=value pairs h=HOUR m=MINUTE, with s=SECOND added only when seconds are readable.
h=7 m=58 s=50
